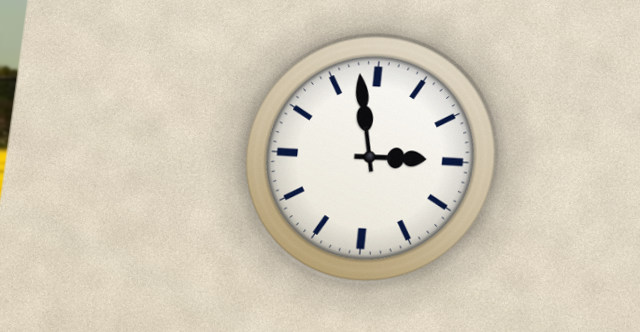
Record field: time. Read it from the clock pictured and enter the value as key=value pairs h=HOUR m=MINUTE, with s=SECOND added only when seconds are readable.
h=2 m=58
